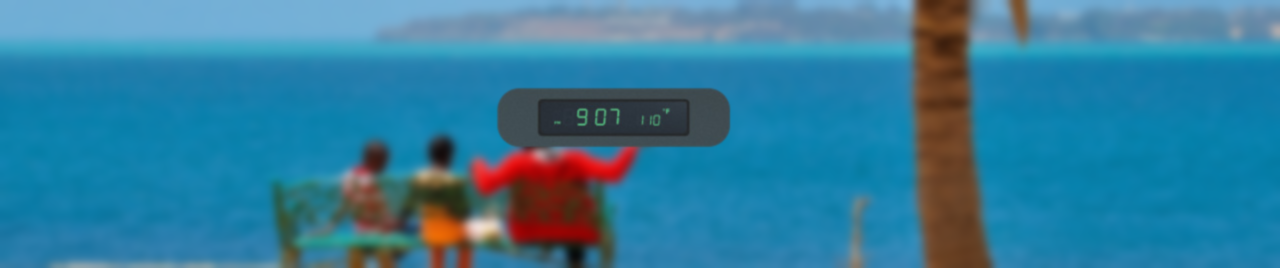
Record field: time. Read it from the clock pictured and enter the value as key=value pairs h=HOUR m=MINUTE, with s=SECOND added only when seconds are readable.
h=9 m=7
